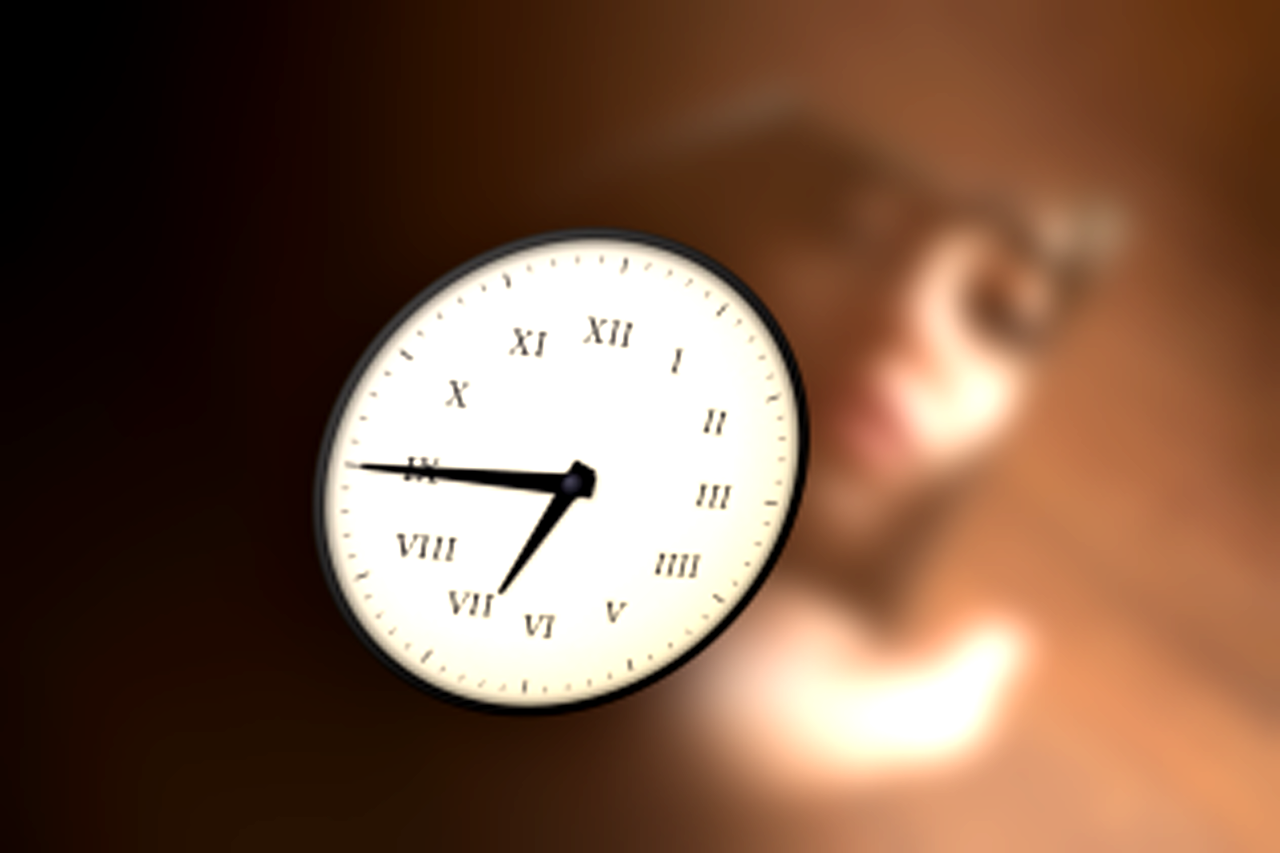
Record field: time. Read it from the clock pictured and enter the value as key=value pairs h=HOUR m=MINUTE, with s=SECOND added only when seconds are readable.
h=6 m=45
